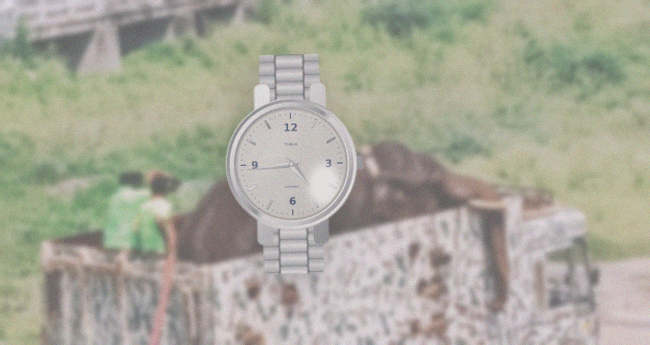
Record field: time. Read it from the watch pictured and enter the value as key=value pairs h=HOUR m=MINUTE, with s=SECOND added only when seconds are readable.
h=4 m=44
